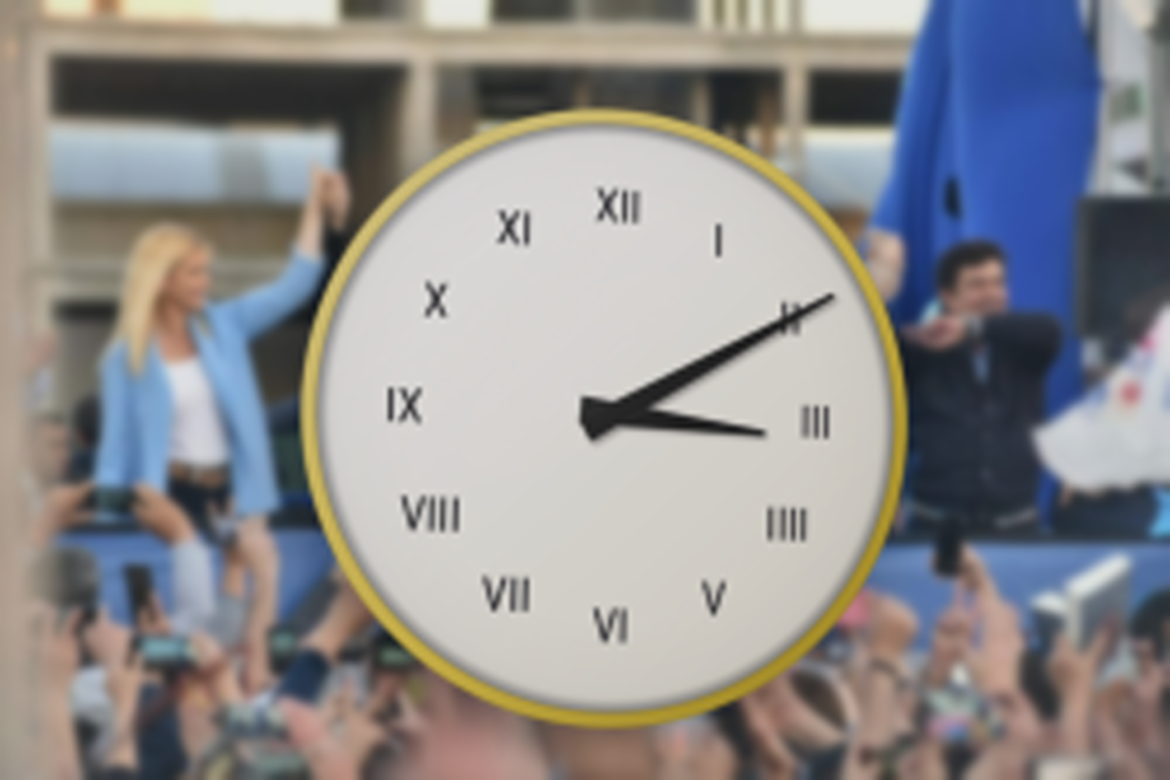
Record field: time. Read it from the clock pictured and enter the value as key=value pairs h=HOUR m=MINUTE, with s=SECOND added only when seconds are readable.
h=3 m=10
